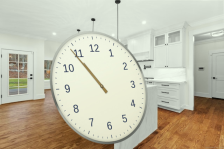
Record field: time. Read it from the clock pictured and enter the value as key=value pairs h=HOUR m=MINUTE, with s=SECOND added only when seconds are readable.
h=10 m=54
